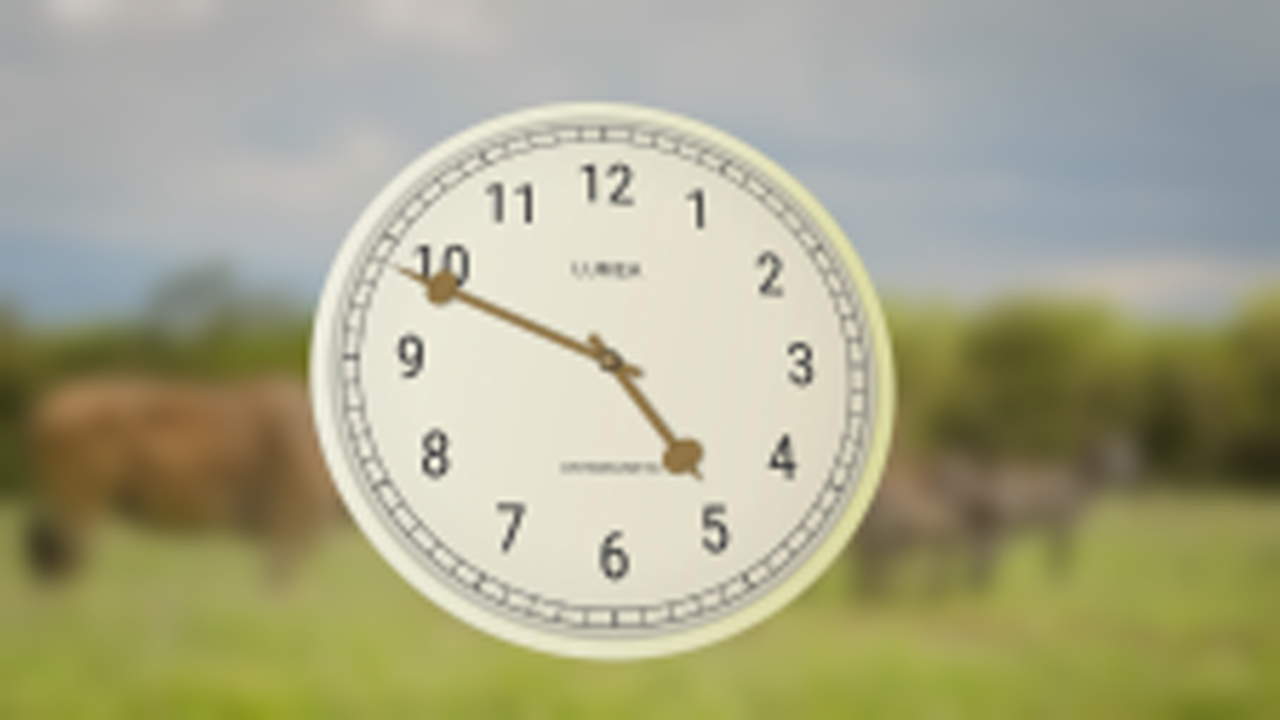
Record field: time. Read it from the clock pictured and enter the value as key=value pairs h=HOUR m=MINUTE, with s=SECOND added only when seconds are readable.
h=4 m=49
